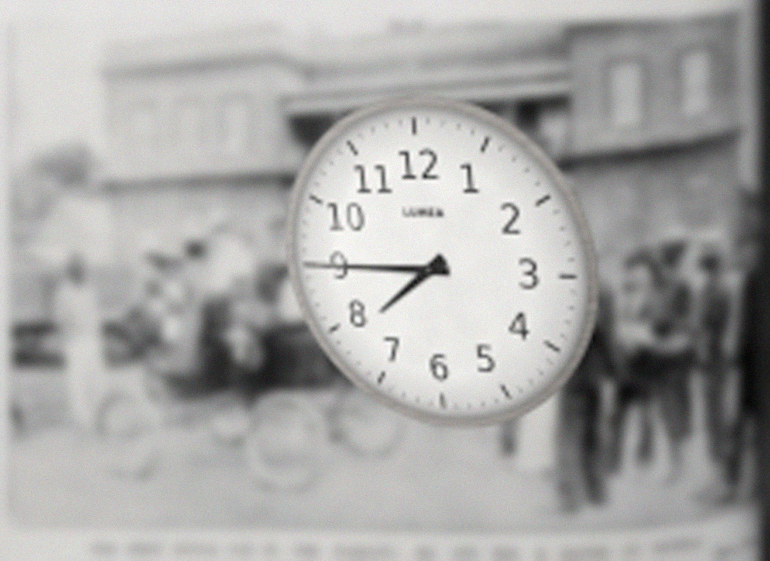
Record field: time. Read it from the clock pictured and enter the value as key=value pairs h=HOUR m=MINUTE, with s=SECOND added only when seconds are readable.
h=7 m=45
